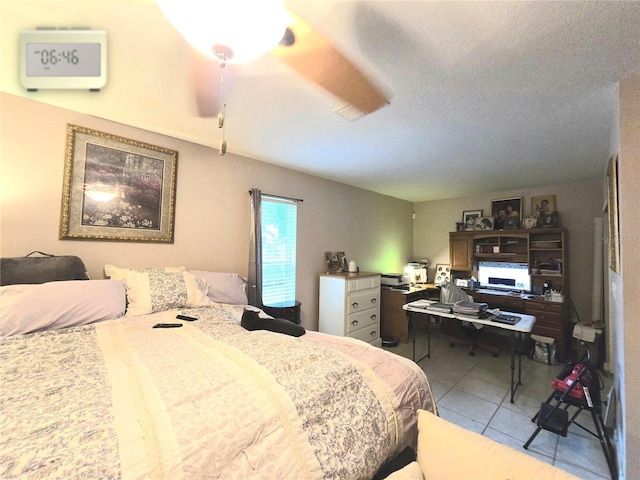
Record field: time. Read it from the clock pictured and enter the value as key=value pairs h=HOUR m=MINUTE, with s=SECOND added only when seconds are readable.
h=6 m=46
